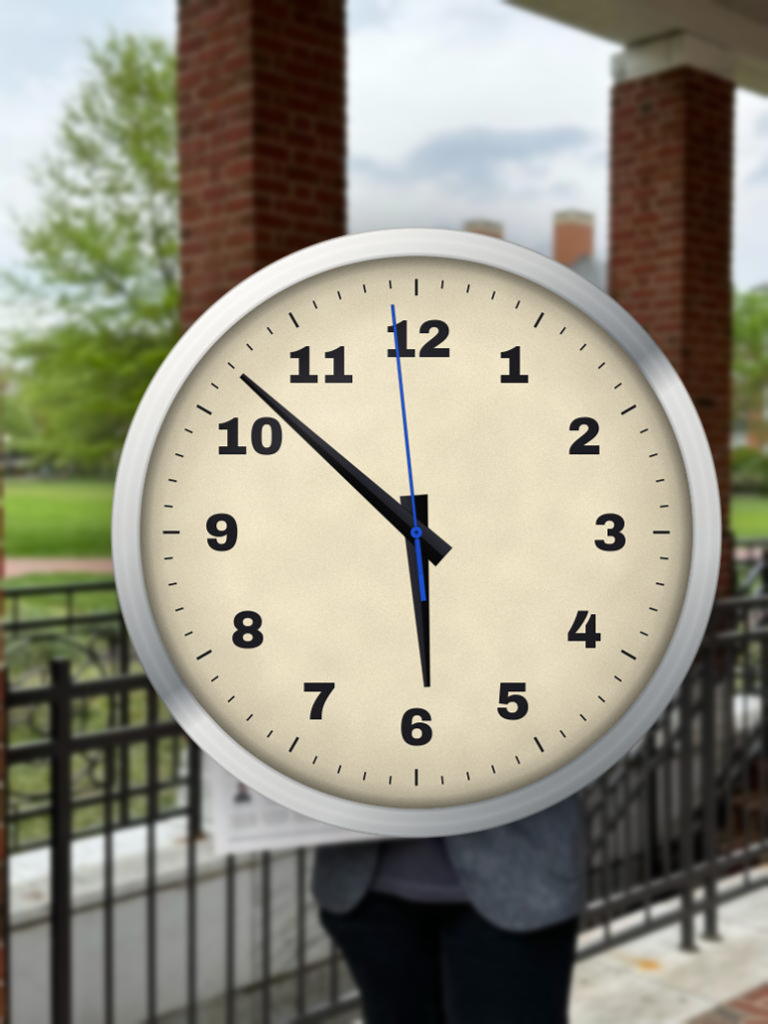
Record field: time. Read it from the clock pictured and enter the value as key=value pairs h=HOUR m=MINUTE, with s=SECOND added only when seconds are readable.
h=5 m=51 s=59
